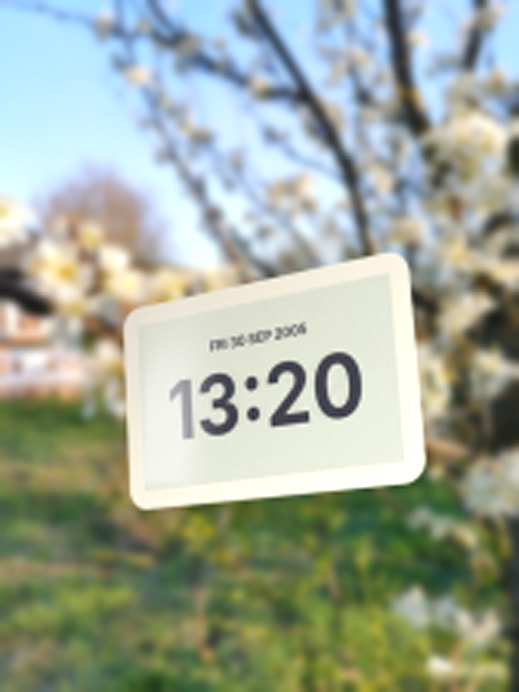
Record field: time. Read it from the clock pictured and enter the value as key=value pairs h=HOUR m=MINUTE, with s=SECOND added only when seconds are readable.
h=13 m=20
